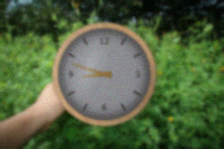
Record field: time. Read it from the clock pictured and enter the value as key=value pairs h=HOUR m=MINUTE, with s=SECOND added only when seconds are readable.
h=8 m=48
